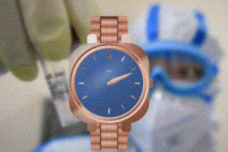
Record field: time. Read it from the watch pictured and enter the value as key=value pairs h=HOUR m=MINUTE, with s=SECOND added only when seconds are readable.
h=2 m=11
